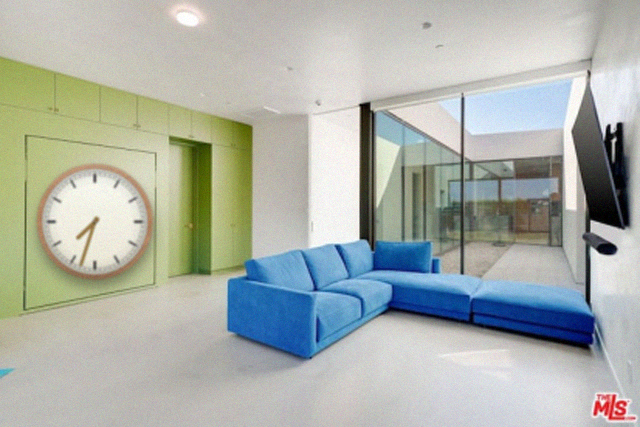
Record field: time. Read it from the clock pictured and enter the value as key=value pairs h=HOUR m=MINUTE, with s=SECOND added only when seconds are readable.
h=7 m=33
